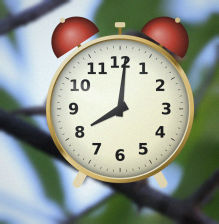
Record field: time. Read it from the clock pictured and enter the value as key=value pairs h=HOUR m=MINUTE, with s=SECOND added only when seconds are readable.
h=8 m=1
